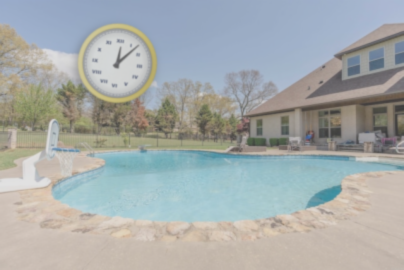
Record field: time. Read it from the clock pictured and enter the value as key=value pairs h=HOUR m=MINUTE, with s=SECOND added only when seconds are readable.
h=12 m=7
